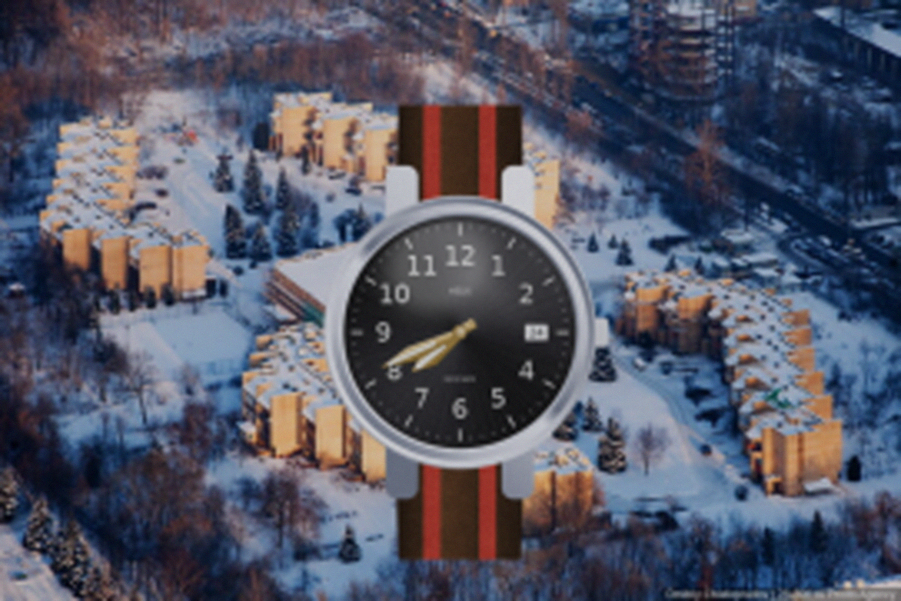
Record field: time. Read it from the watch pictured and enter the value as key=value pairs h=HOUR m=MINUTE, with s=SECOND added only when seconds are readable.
h=7 m=41
